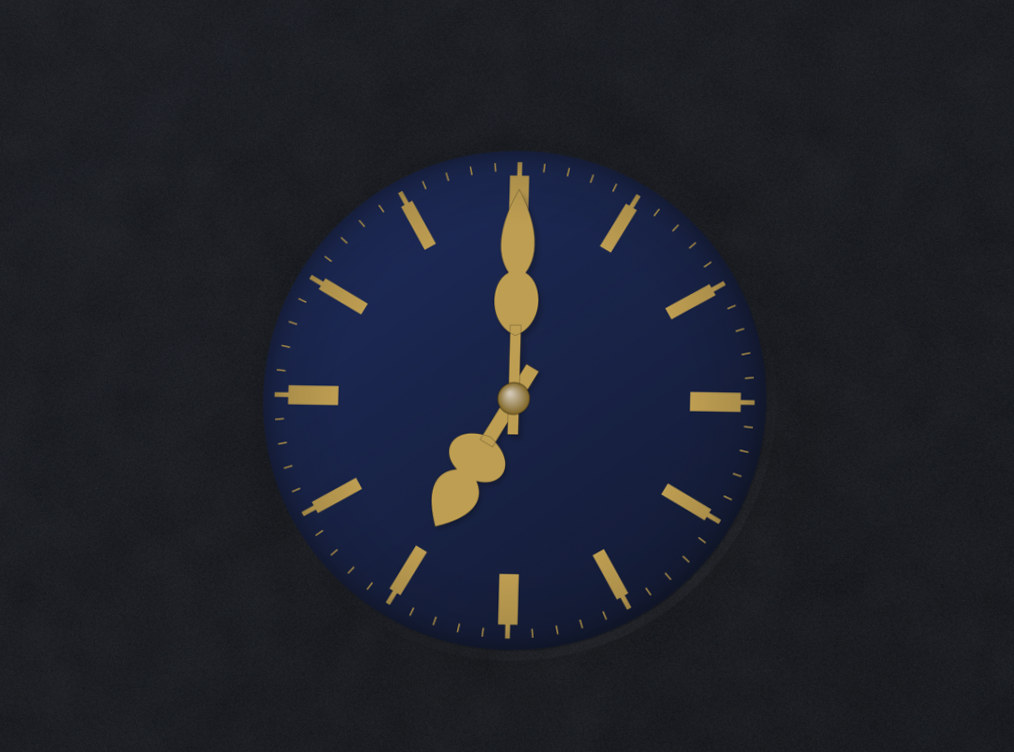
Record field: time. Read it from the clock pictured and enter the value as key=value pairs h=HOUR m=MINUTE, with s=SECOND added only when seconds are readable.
h=7 m=0
